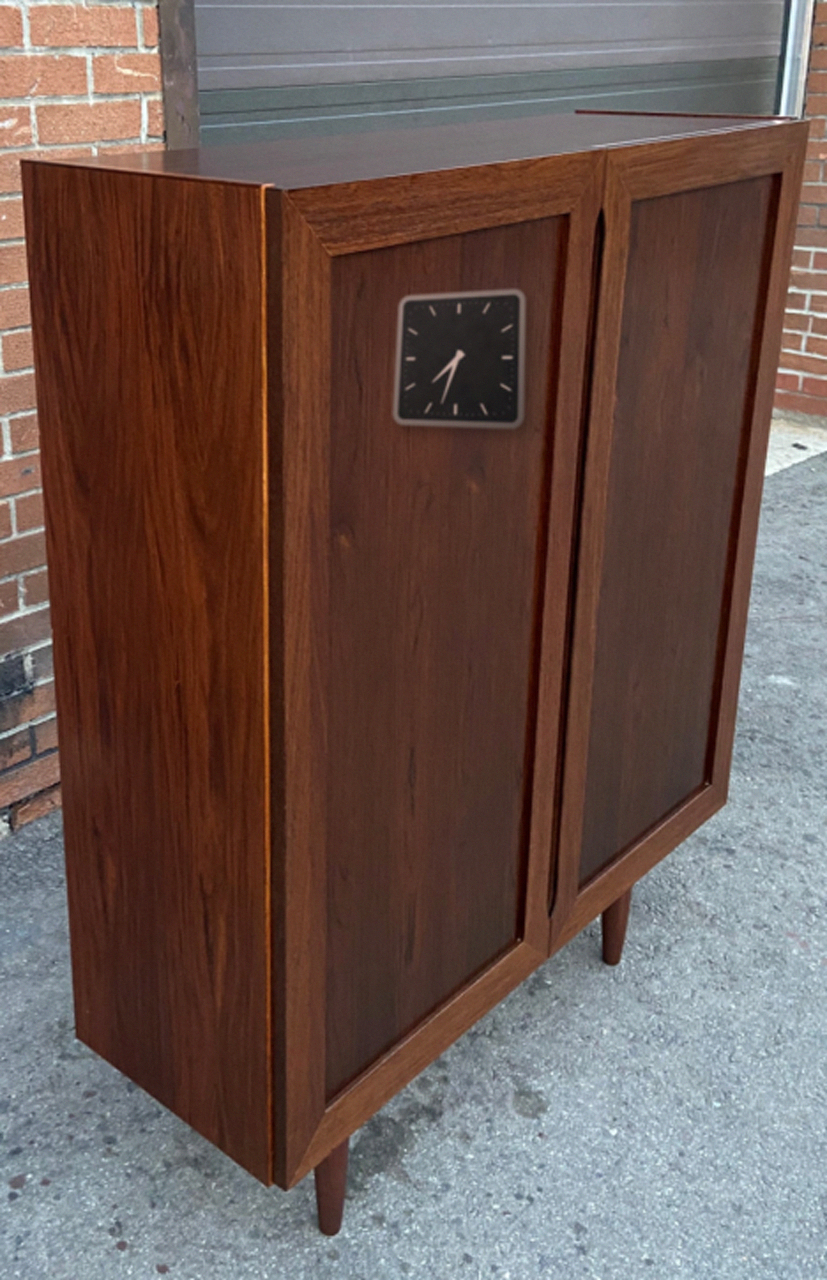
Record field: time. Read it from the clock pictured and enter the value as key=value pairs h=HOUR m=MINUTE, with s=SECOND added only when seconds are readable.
h=7 m=33
